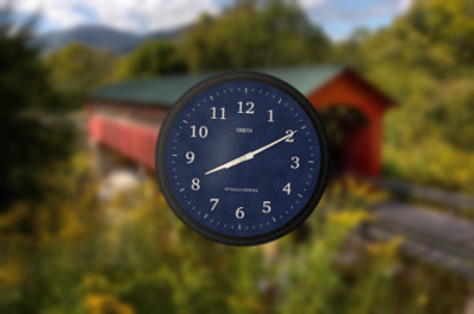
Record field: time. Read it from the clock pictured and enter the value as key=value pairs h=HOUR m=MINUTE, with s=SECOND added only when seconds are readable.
h=8 m=10 s=10
